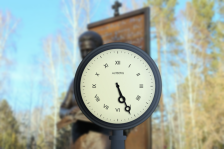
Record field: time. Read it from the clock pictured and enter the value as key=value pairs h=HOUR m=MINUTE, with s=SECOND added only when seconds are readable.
h=5 m=26
